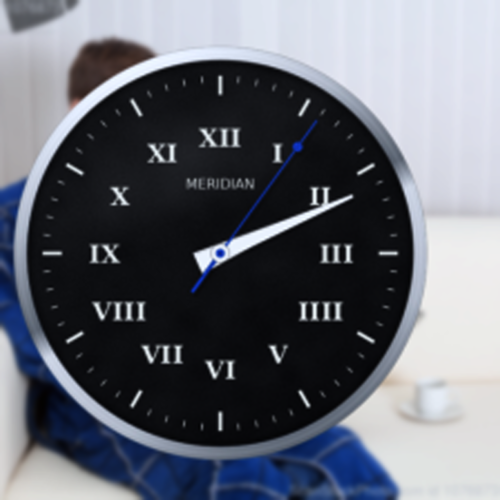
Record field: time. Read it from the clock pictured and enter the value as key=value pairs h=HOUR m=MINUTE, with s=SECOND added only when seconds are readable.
h=2 m=11 s=6
